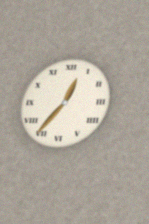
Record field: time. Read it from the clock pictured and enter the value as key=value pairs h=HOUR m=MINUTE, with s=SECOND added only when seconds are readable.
h=12 m=36
